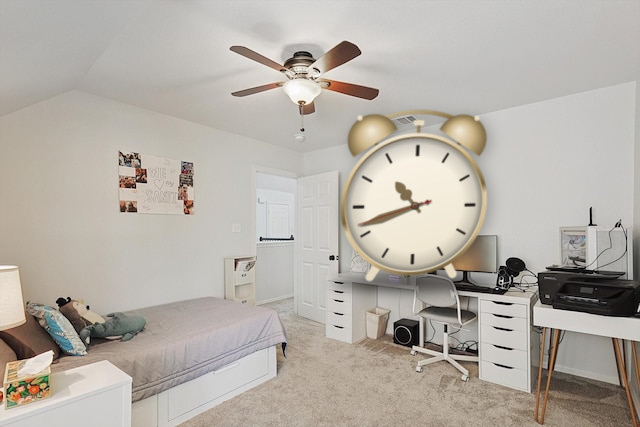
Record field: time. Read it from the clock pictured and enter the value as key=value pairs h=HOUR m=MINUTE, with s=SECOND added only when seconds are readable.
h=10 m=41 s=42
